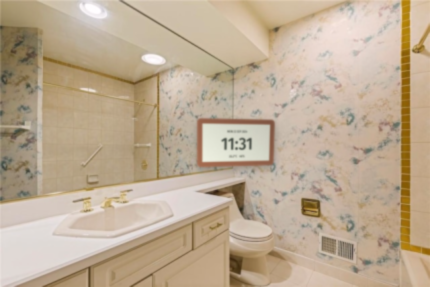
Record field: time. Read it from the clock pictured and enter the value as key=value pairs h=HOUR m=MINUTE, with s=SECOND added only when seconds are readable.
h=11 m=31
